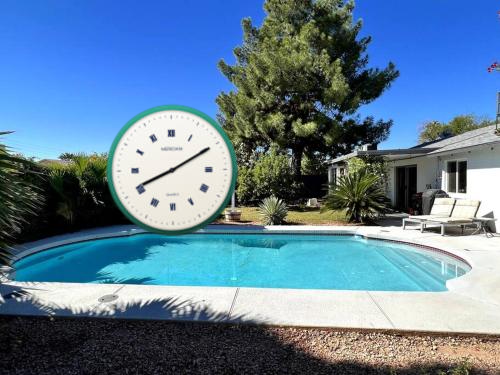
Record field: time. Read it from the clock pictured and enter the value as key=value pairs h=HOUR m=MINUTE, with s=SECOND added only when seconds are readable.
h=8 m=10
